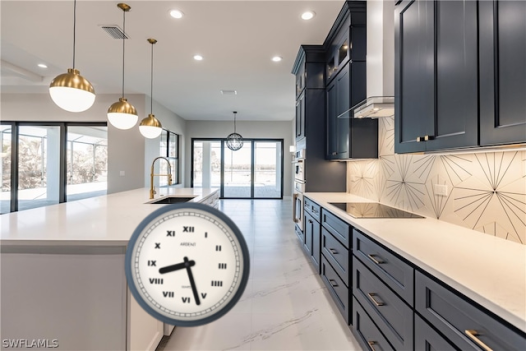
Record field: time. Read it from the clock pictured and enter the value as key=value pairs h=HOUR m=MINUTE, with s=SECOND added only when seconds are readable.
h=8 m=27
